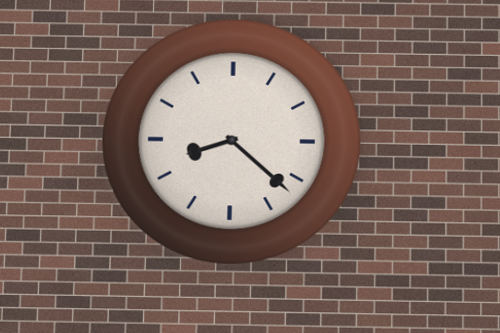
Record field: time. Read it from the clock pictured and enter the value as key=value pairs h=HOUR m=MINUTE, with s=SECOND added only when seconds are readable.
h=8 m=22
